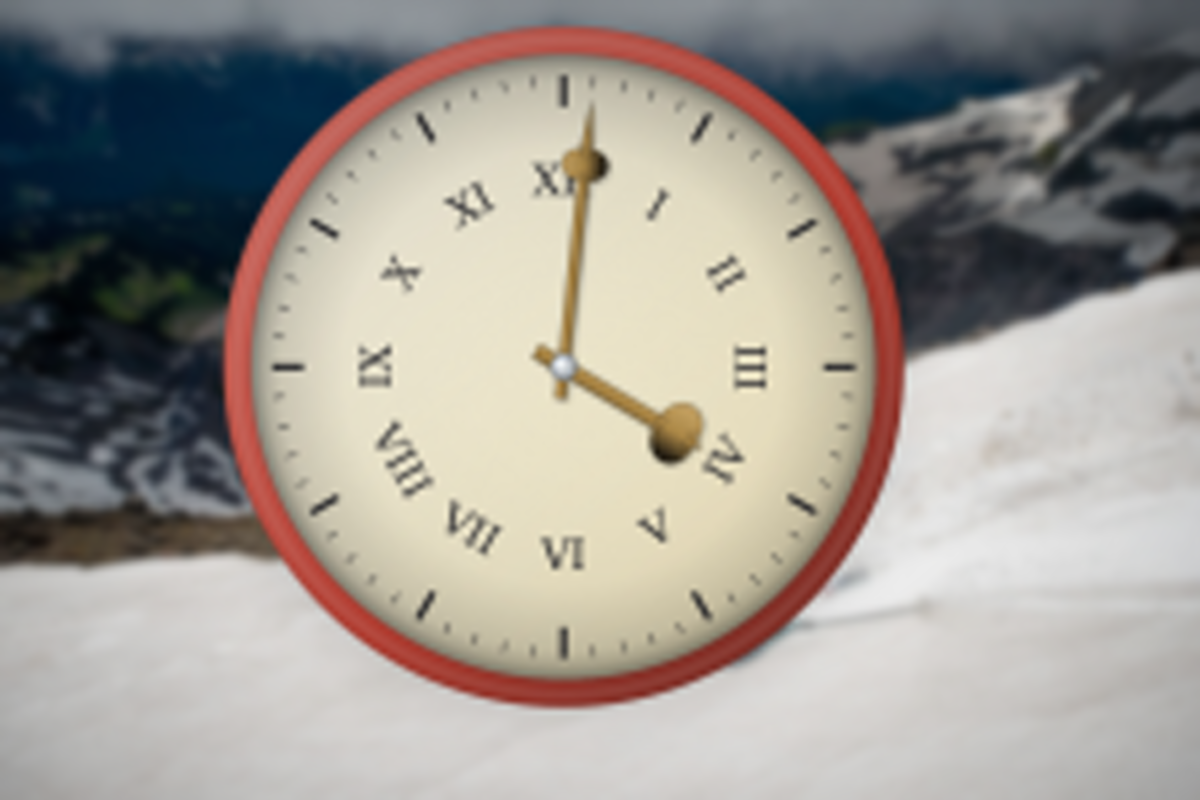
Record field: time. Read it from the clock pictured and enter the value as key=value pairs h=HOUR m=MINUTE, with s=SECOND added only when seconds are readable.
h=4 m=1
